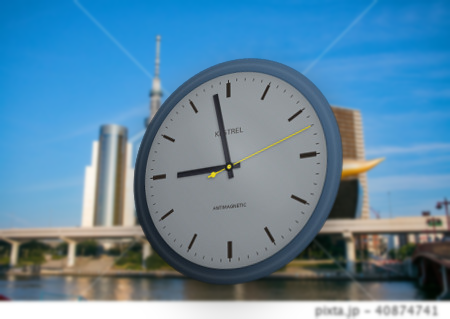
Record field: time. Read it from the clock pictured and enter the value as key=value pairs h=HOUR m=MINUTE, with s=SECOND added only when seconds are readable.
h=8 m=58 s=12
